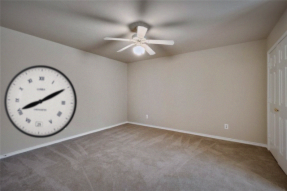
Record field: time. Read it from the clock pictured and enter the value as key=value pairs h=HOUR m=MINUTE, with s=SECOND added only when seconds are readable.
h=8 m=10
